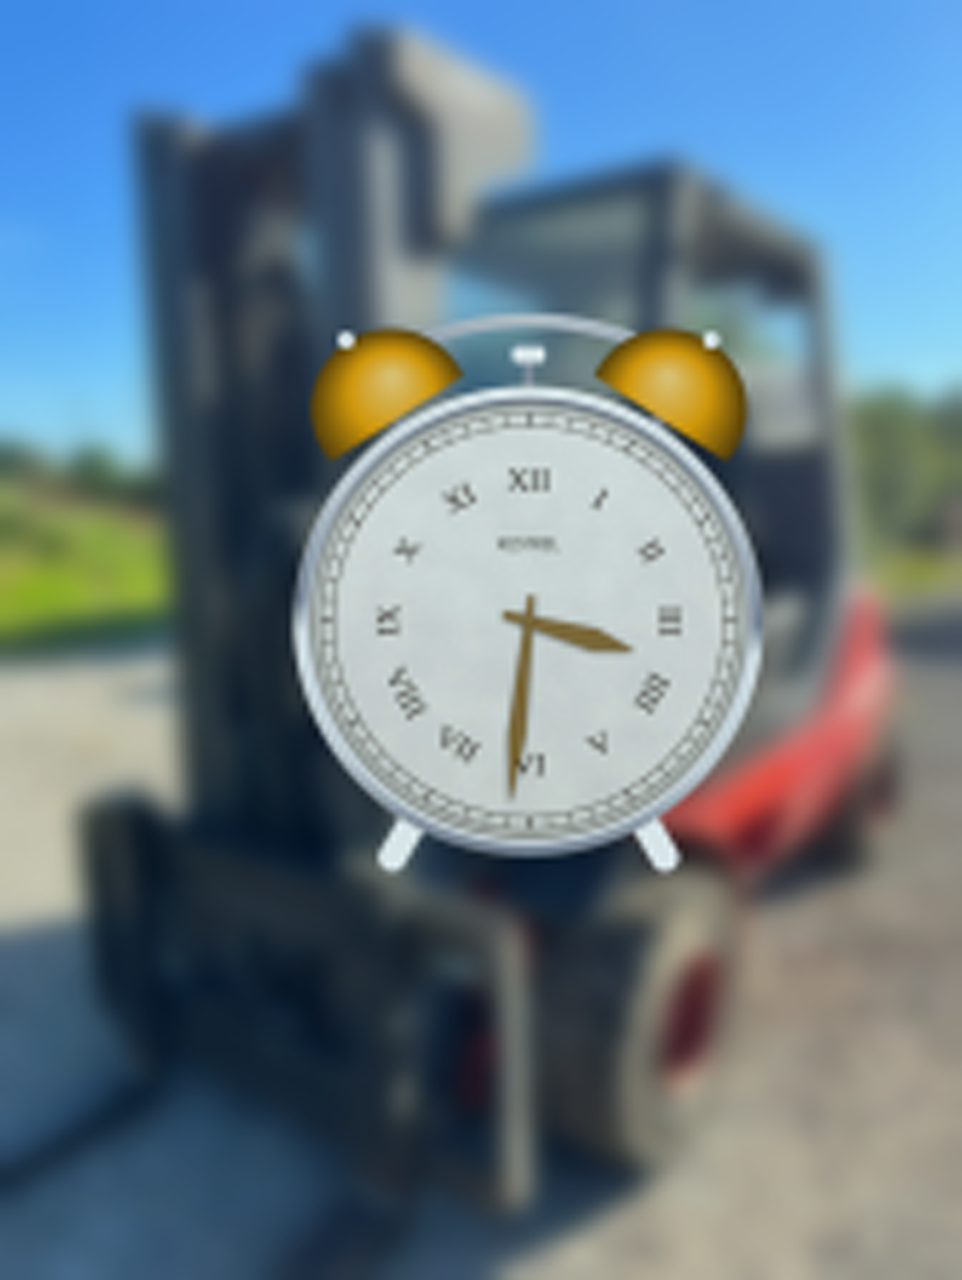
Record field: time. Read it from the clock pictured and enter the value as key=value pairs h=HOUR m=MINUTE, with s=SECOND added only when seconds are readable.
h=3 m=31
